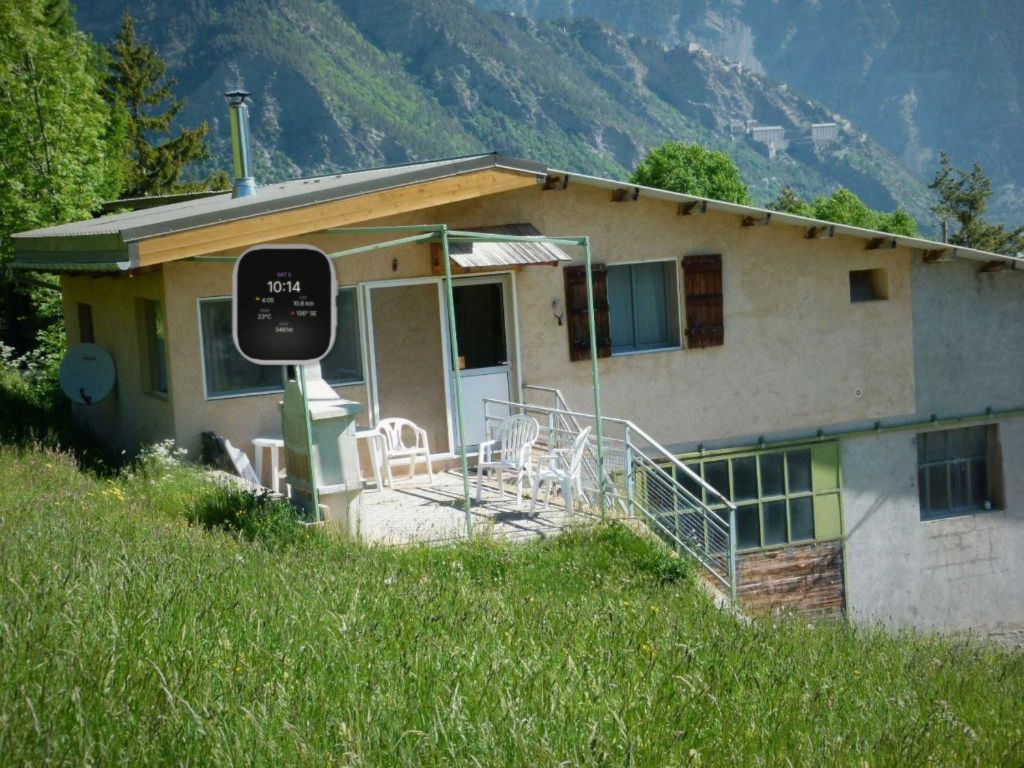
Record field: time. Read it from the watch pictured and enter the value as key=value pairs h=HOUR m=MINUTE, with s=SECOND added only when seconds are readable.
h=10 m=14
